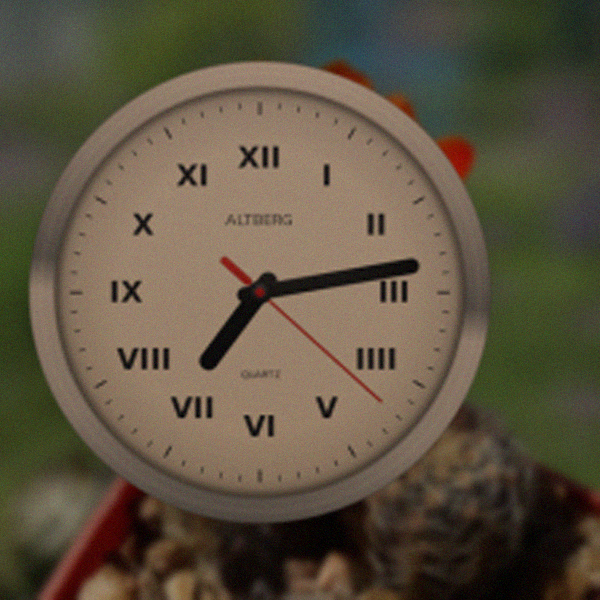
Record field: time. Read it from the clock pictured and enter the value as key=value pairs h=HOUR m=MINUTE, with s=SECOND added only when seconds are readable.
h=7 m=13 s=22
